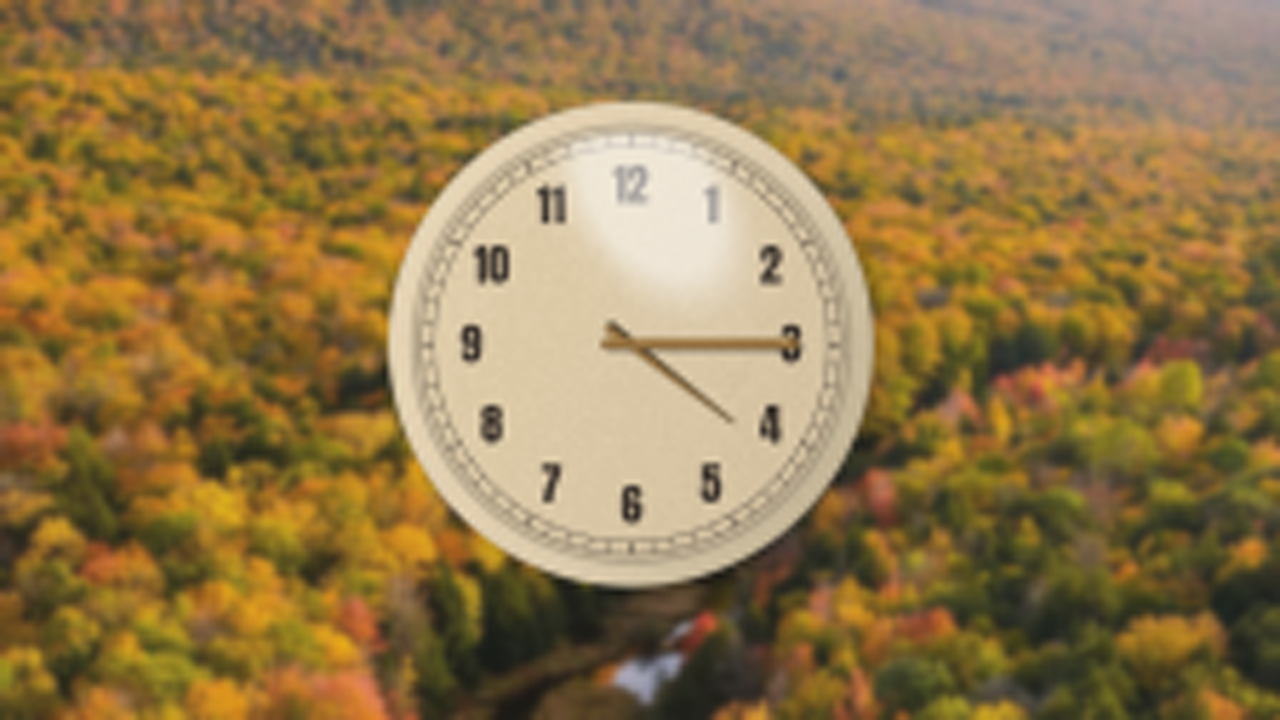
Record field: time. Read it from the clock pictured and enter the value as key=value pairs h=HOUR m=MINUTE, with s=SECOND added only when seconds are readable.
h=4 m=15
